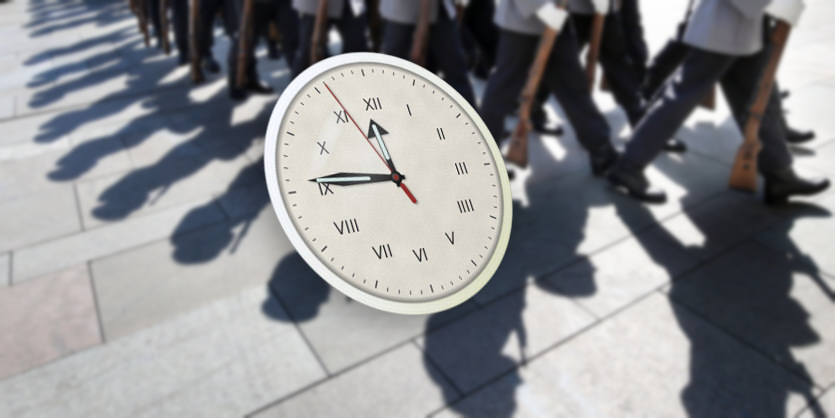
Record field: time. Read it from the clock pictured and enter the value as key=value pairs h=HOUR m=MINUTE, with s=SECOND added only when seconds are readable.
h=11 m=45 s=56
